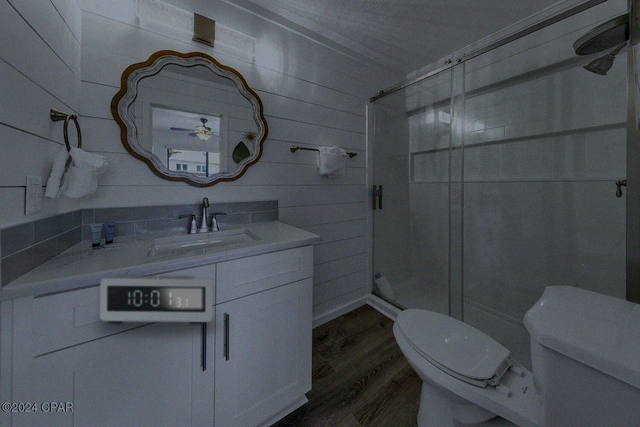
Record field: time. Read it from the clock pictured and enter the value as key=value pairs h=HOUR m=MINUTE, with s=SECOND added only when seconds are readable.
h=10 m=1
